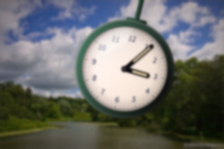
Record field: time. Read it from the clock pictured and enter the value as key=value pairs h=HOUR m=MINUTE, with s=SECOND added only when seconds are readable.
h=3 m=6
